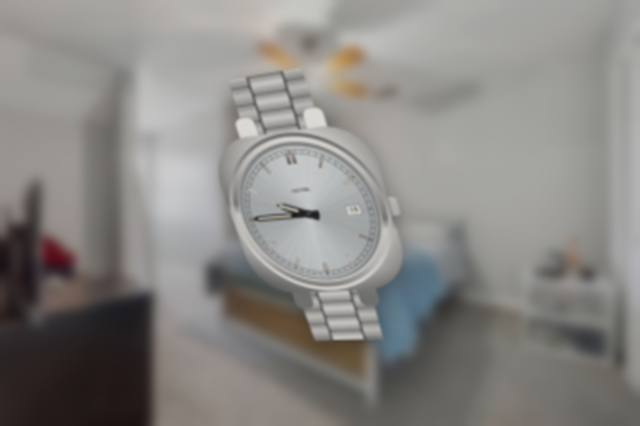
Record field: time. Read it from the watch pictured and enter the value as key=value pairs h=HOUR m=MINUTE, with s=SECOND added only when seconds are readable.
h=9 m=45
